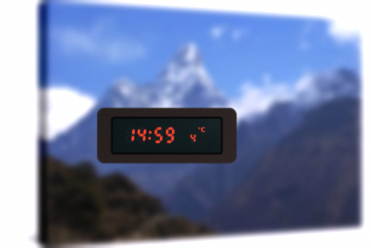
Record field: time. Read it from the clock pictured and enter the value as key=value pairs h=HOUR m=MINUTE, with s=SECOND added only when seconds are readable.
h=14 m=59
